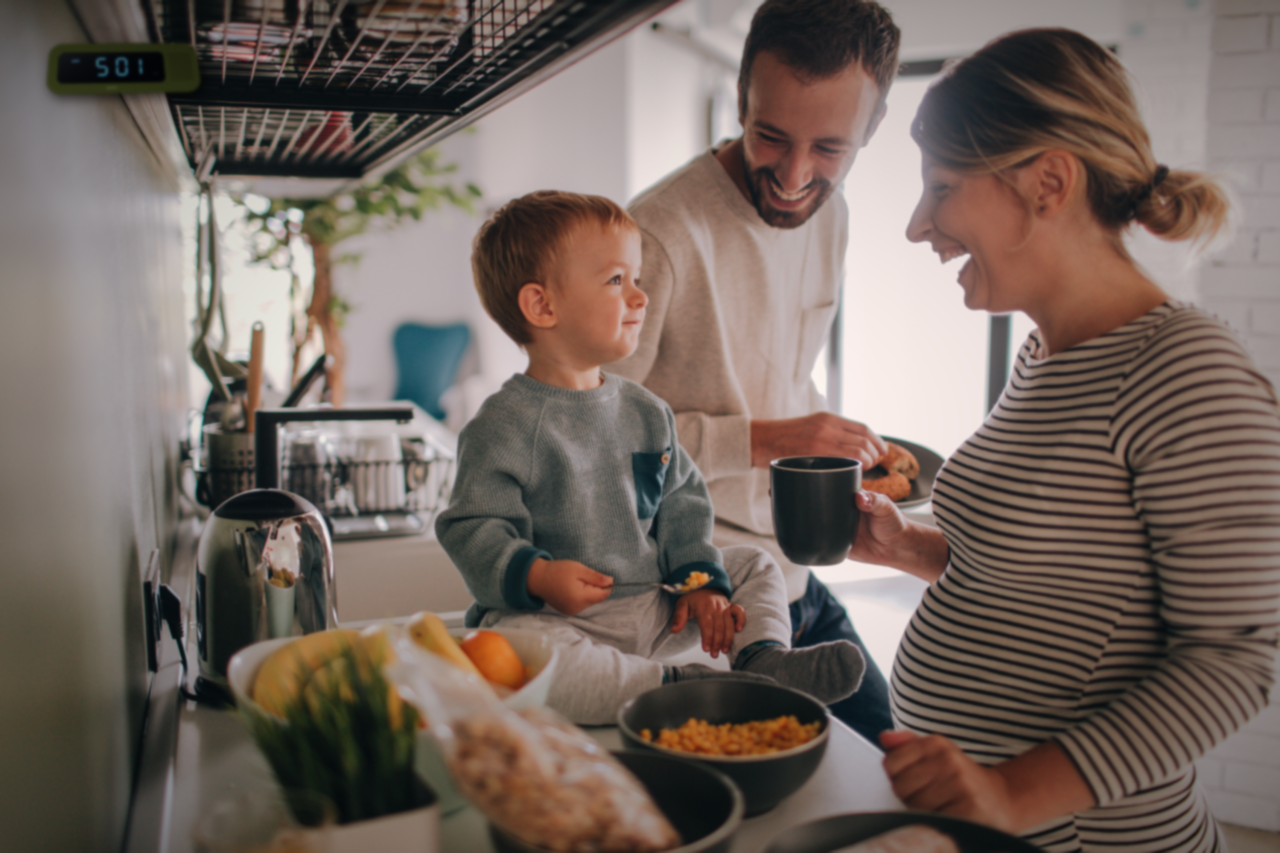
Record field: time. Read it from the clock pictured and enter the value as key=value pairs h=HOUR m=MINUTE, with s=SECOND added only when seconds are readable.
h=5 m=1
